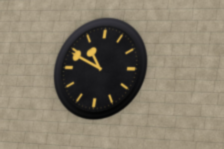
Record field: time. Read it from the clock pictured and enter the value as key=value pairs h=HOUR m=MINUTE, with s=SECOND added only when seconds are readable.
h=10 m=49
